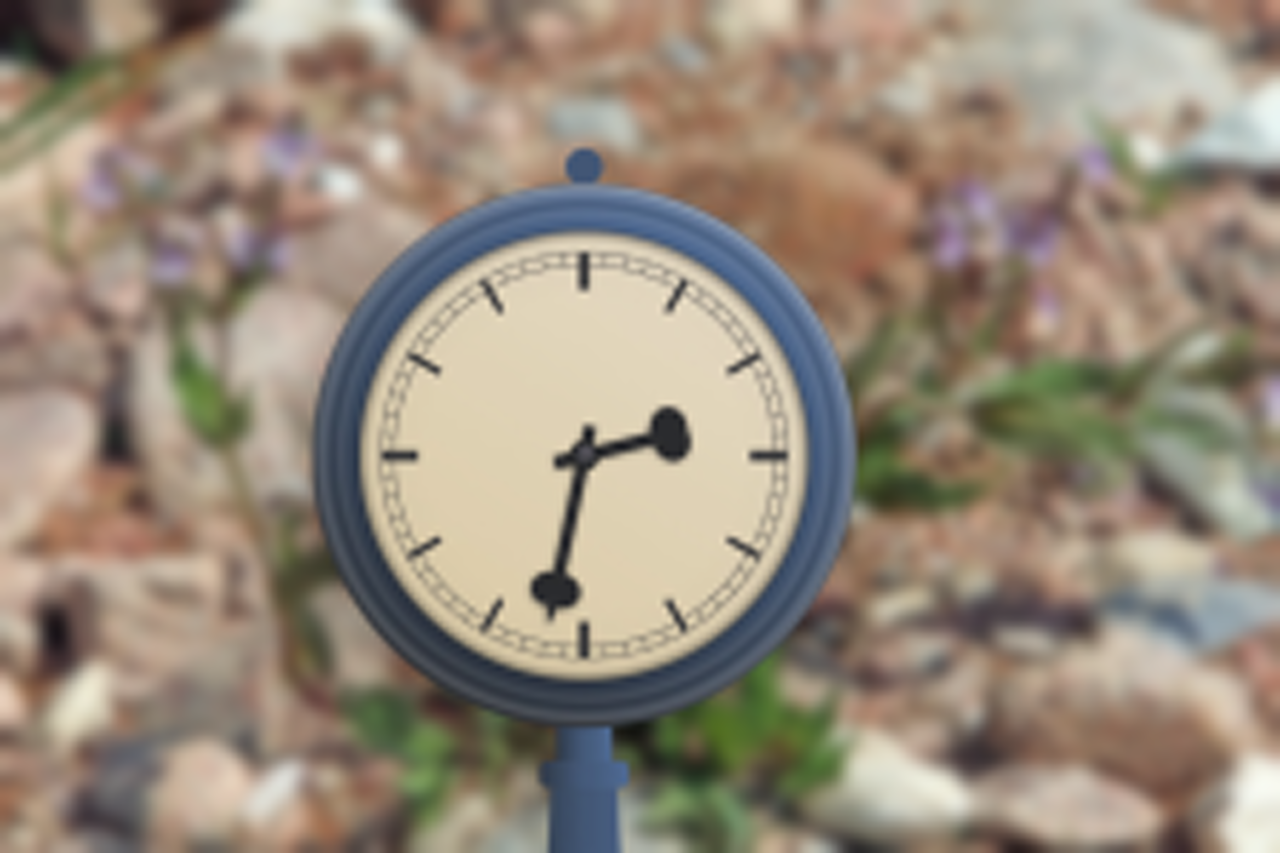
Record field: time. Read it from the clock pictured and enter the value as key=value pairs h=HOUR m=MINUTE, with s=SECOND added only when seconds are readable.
h=2 m=32
